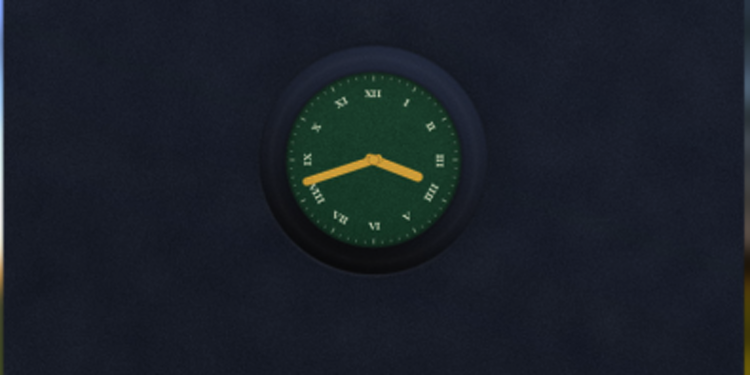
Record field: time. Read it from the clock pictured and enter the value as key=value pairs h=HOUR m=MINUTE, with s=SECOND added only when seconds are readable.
h=3 m=42
